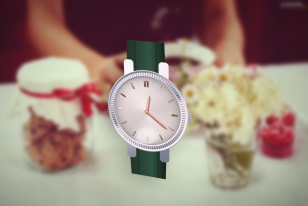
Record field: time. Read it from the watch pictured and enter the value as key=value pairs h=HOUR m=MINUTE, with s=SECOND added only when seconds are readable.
h=12 m=21
